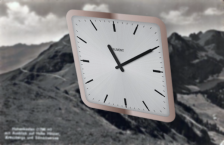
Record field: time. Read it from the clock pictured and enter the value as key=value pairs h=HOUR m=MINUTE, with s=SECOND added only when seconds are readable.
h=11 m=10
